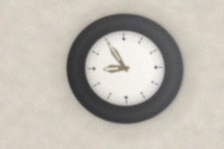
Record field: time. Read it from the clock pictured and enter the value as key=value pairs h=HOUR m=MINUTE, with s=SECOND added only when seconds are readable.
h=8 m=55
